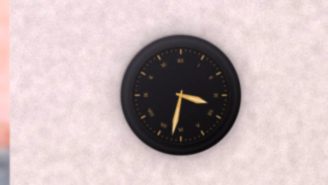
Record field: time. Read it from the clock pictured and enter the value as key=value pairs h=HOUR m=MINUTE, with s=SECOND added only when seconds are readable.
h=3 m=32
